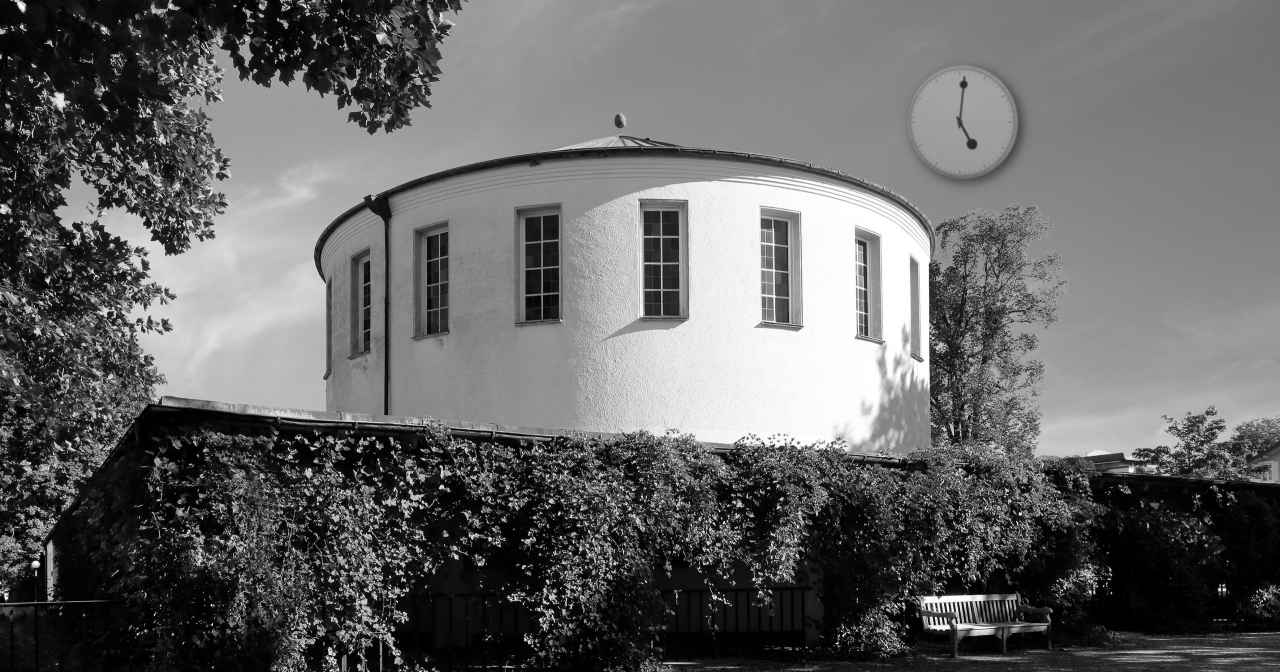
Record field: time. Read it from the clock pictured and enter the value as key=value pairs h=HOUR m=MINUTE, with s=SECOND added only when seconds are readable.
h=5 m=1
